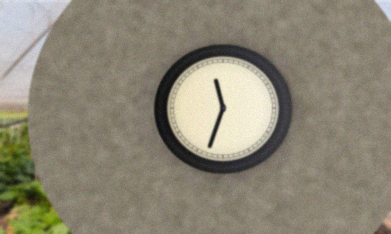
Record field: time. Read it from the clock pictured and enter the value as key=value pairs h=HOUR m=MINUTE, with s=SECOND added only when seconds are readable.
h=11 m=33
